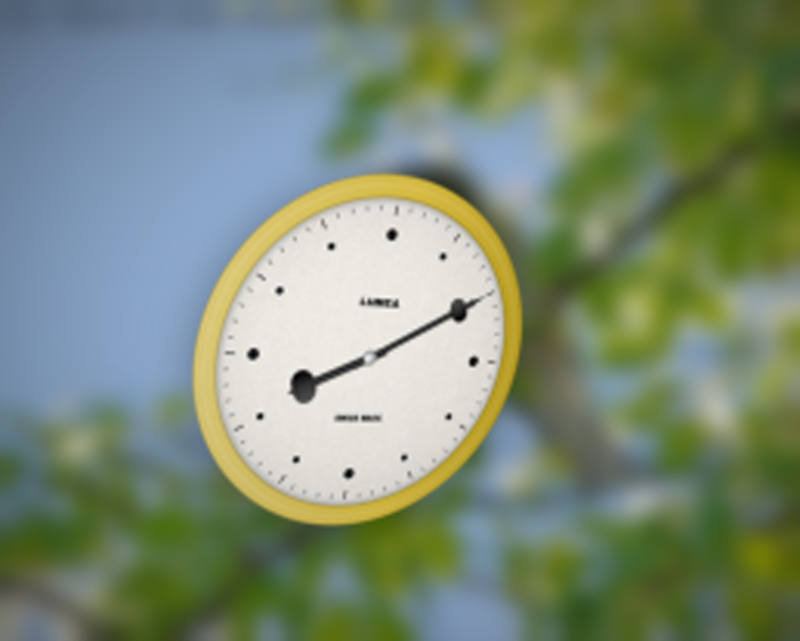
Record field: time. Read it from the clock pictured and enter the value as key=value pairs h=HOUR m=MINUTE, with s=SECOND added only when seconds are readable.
h=8 m=10
